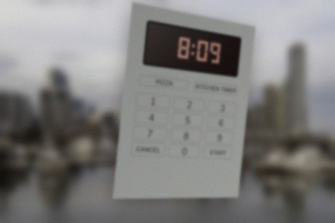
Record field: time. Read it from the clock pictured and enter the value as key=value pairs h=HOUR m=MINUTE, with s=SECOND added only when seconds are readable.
h=8 m=9
